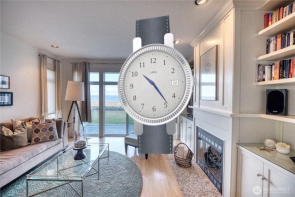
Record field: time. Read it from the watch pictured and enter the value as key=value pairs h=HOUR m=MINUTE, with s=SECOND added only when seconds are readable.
h=10 m=24
